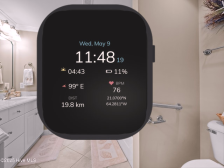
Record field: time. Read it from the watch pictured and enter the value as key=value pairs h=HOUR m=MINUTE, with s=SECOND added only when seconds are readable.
h=11 m=48
